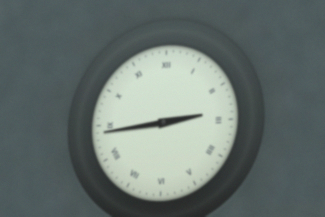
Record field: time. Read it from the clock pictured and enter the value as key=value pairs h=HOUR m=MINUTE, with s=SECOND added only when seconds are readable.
h=2 m=44
